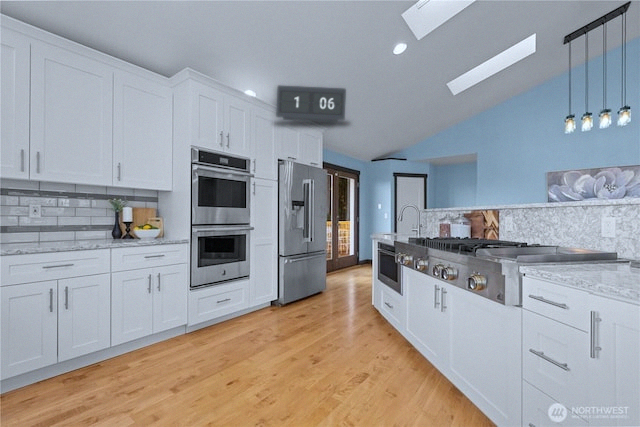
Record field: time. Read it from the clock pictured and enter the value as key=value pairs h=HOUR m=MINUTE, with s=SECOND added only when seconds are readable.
h=1 m=6
